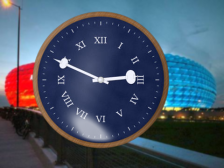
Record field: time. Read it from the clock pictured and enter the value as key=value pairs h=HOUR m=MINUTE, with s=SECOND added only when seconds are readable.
h=2 m=49
